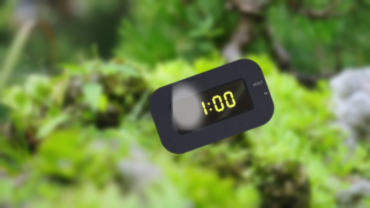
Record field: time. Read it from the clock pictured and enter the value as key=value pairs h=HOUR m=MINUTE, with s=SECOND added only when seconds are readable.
h=1 m=0
